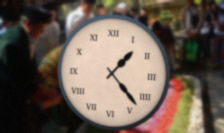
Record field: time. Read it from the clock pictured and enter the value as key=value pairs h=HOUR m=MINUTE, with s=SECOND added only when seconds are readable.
h=1 m=23
